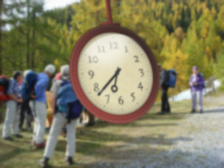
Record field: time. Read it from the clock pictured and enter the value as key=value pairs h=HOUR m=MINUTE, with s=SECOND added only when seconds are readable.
h=6 m=38
